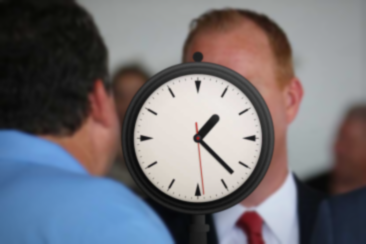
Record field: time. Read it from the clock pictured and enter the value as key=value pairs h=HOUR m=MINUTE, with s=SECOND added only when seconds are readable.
h=1 m=22 s=29
